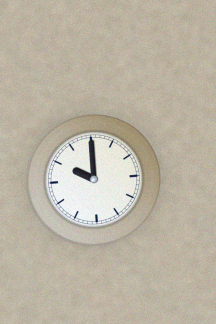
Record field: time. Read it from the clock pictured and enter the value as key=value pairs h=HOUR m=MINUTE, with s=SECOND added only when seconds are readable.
h=10 m=0
